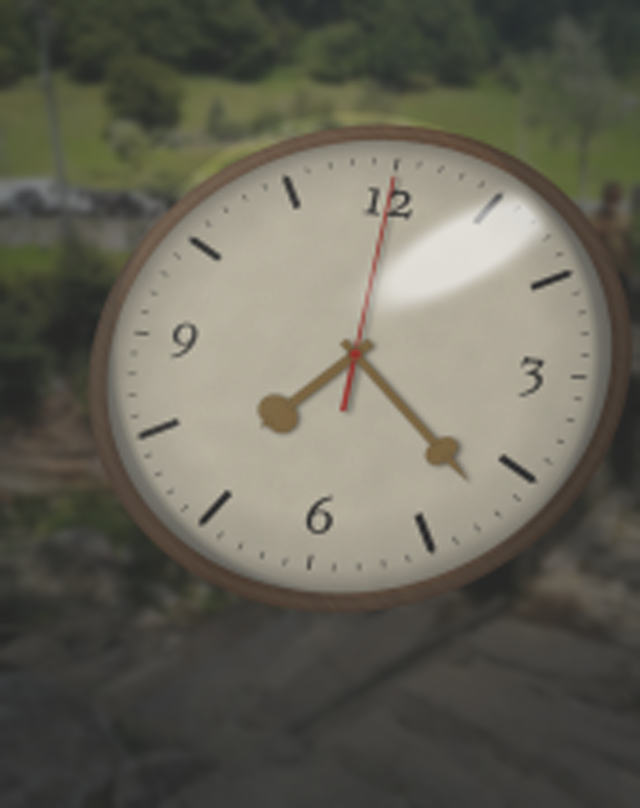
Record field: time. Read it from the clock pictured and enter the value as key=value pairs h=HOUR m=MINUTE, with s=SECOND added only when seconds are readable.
h=7 m=22 s=0
